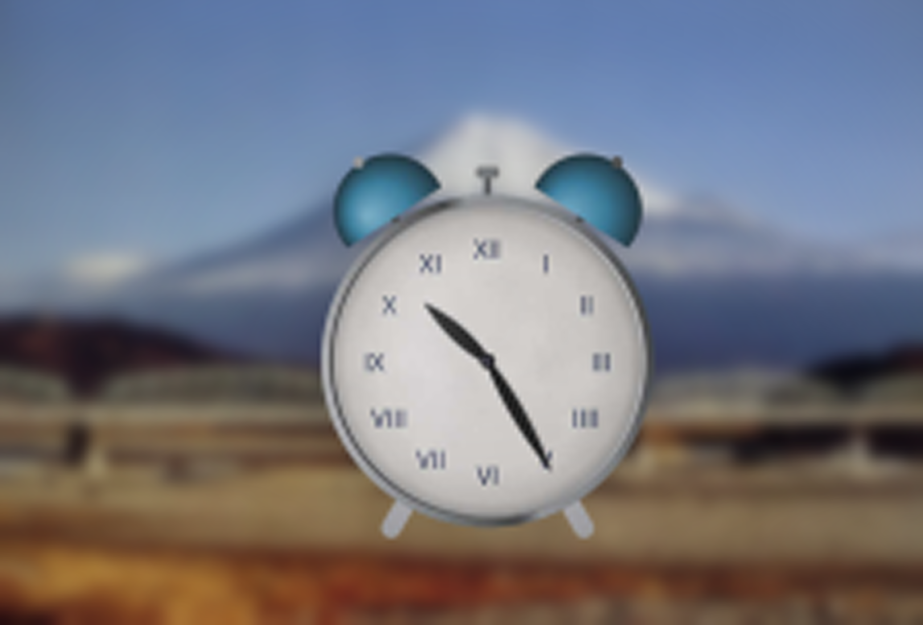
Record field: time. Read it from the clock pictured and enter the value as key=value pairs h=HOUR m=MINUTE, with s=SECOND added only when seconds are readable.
h=10 m=25
